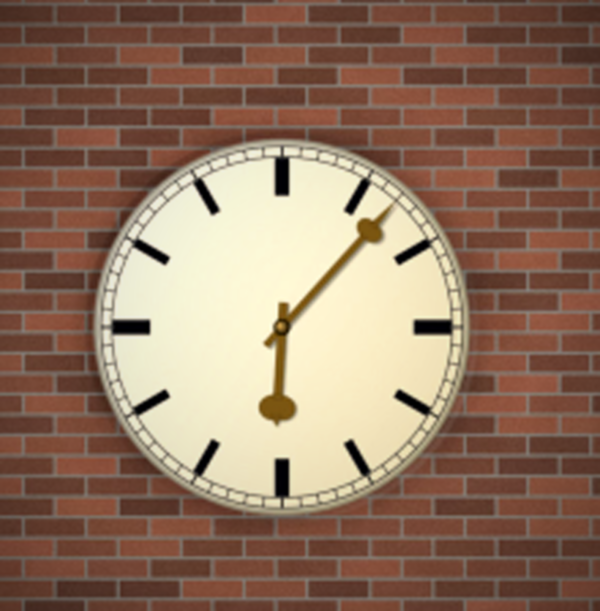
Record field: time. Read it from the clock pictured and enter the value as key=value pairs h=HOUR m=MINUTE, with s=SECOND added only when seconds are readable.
h=6 m=7
